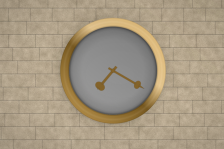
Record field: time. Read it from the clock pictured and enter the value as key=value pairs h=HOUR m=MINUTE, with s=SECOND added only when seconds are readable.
h=7 m=20
